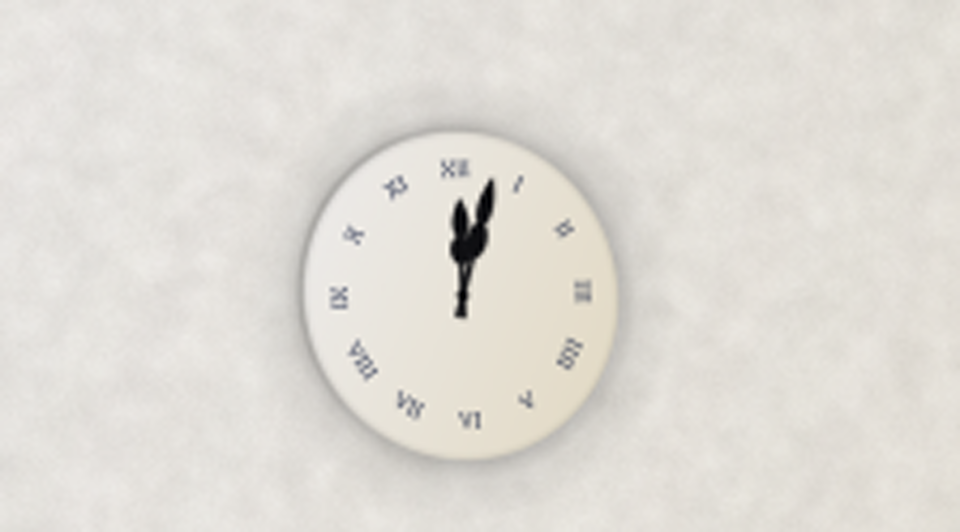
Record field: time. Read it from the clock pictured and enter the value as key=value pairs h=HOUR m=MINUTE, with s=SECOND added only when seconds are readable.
h=12 m=3
